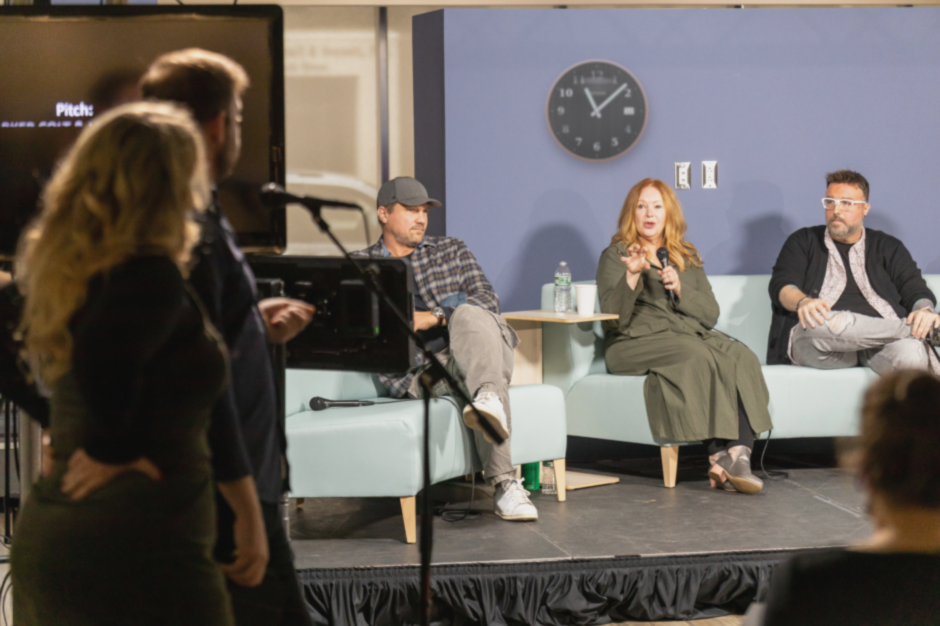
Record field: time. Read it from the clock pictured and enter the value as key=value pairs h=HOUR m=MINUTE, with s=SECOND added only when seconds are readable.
h=11 m=8
